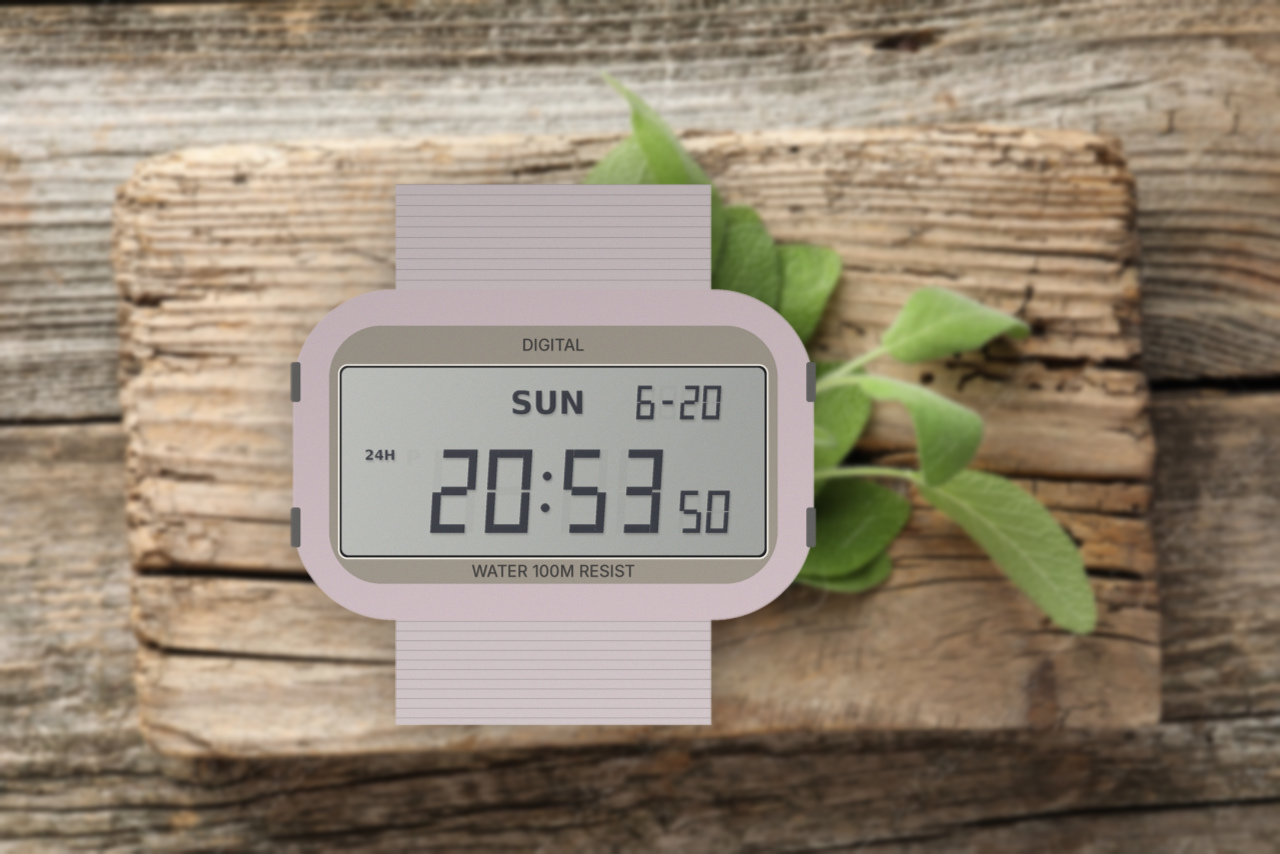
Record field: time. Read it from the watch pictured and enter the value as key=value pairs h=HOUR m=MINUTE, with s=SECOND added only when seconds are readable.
h=20 m=53 s=50
